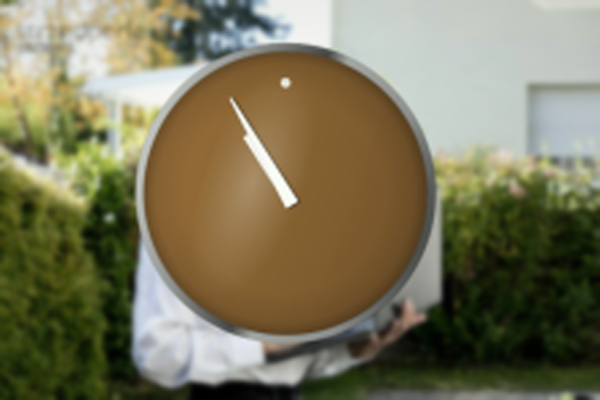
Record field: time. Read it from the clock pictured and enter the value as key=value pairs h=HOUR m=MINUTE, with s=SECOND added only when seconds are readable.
h=10 m=55
